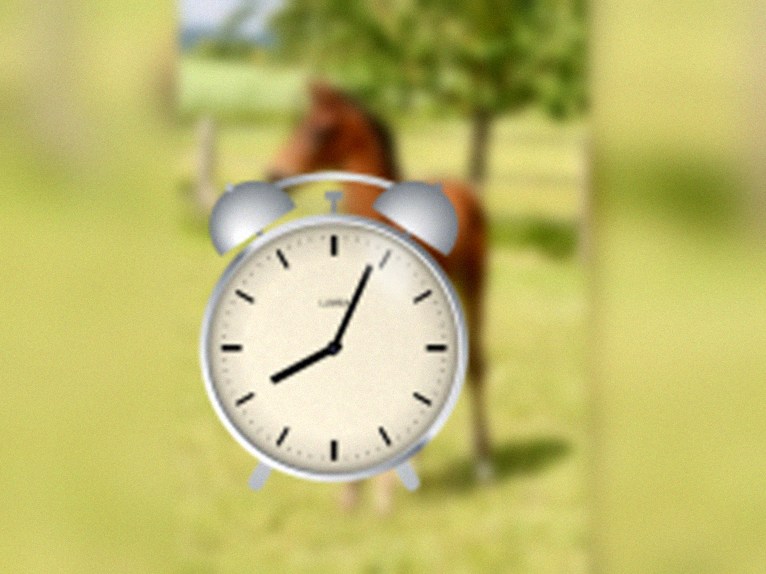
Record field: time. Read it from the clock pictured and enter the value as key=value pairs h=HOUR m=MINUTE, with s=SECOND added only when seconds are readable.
h=8 m=4
